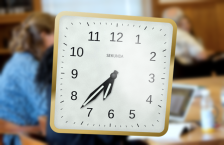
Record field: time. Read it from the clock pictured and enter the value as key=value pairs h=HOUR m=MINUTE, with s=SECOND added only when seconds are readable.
h=6 m=37
